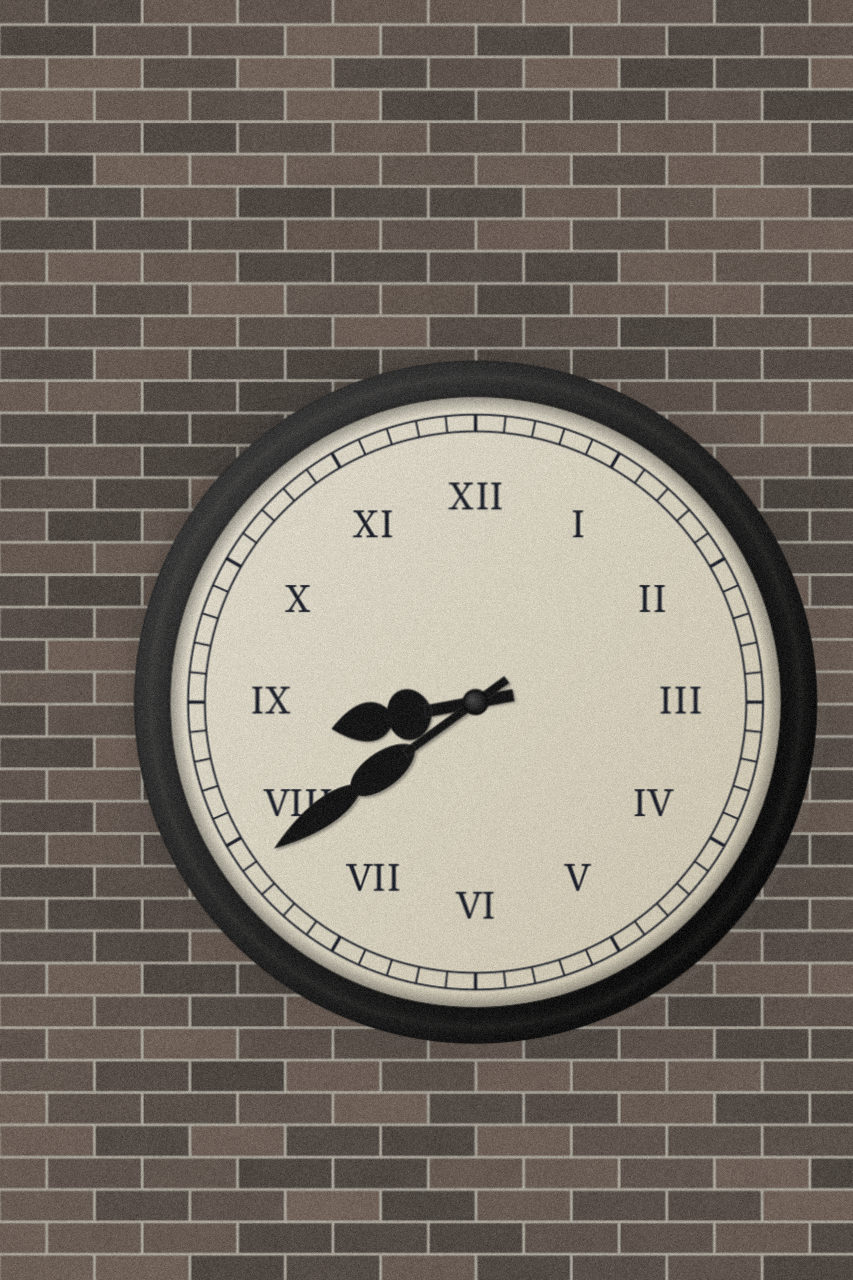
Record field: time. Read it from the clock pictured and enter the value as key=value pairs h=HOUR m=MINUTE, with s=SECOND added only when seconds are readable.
h=8 m=39
